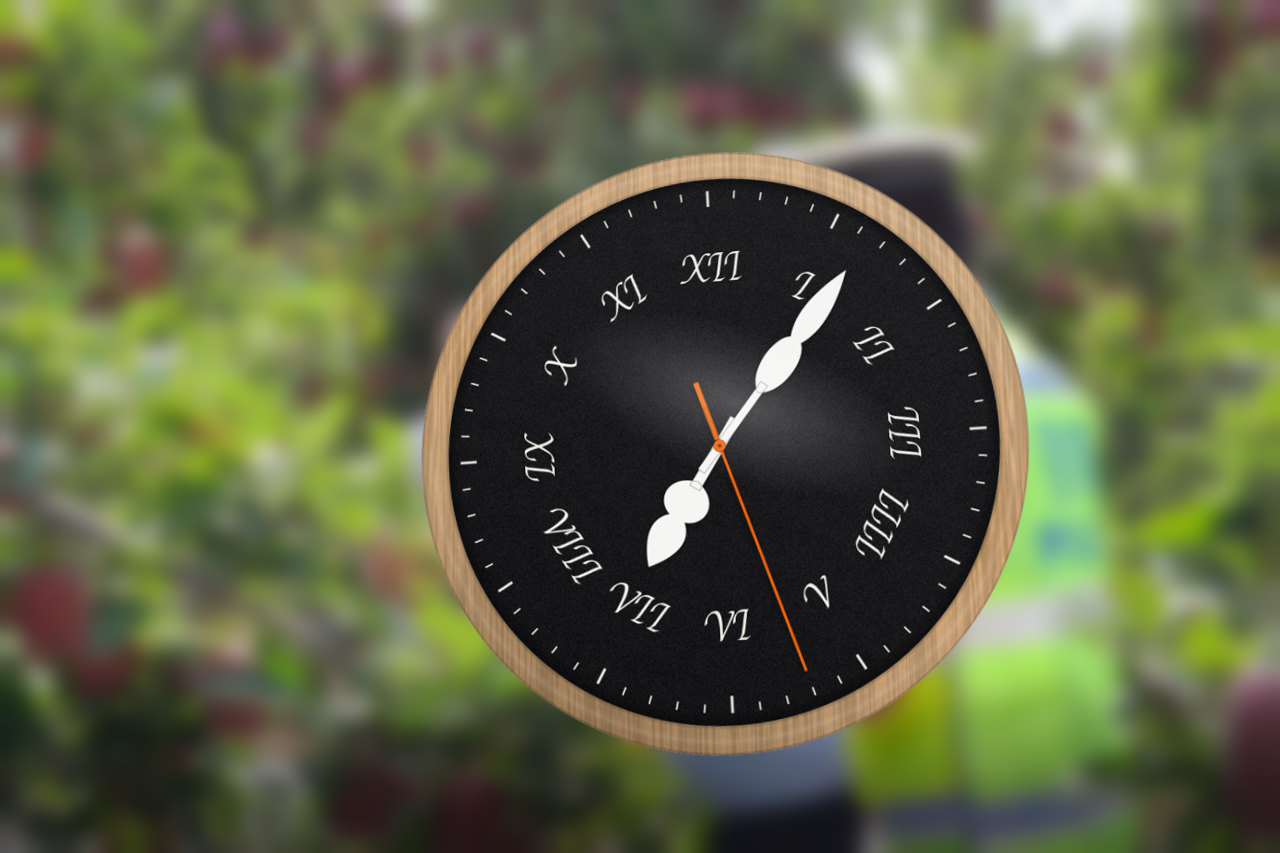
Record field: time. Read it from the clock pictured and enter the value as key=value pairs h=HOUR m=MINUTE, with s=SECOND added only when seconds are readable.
h=7 m=6 s=27
